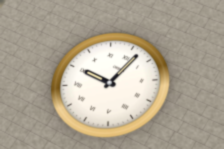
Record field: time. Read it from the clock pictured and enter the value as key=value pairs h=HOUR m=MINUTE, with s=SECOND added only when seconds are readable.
h=9 m=2
